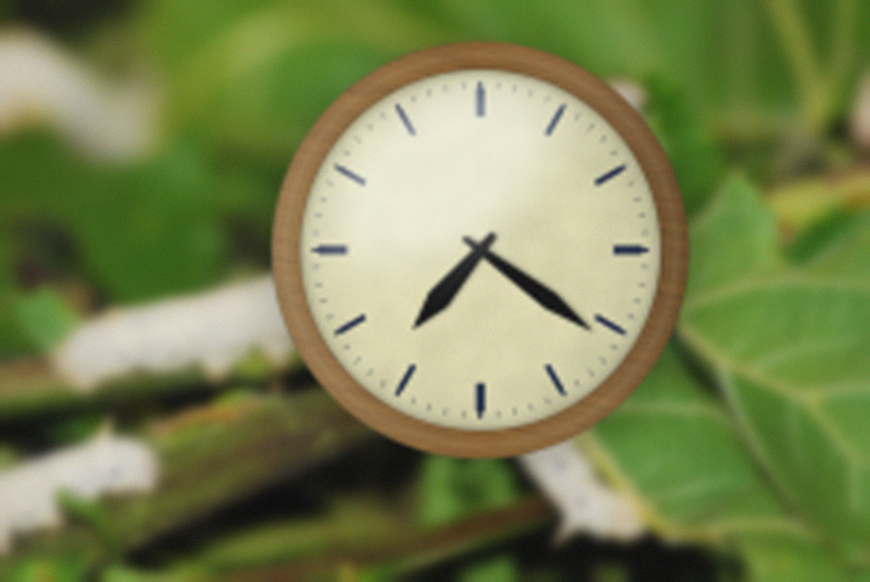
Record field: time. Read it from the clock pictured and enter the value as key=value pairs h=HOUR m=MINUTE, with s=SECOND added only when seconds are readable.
h=7 m=21
